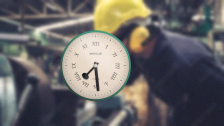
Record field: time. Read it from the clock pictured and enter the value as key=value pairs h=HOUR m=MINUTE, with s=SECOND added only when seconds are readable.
h=7 m=29
